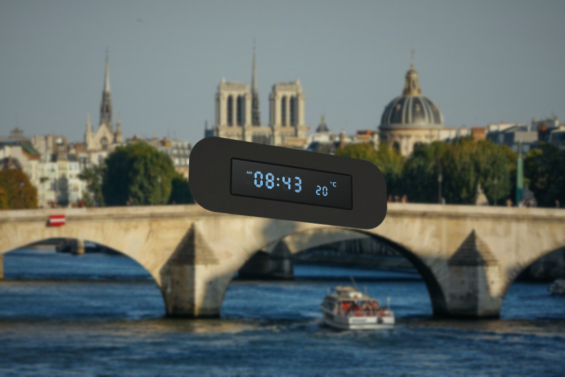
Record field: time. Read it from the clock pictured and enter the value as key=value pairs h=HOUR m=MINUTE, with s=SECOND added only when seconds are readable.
h=8 m=43
